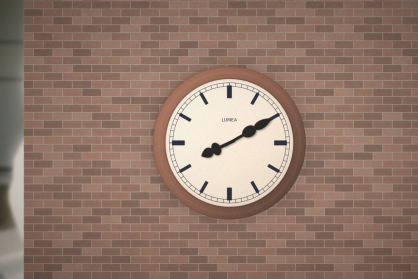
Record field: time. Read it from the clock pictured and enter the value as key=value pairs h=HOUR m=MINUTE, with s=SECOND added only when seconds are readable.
h=8 m=10
